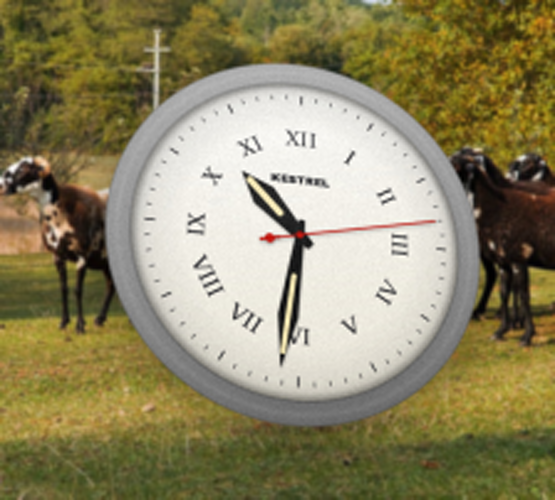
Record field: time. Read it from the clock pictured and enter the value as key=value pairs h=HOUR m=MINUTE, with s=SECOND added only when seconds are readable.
h=10 m=31 s=13
